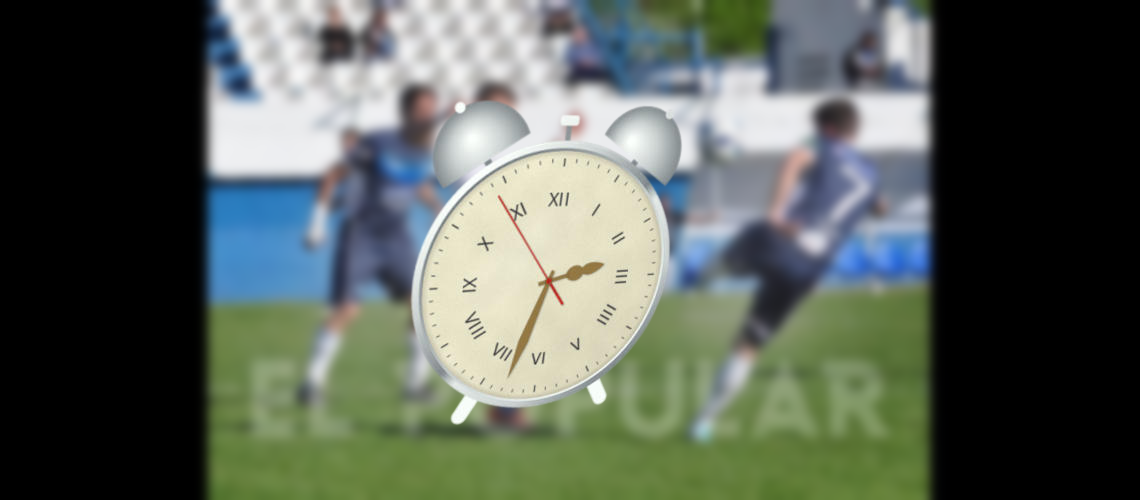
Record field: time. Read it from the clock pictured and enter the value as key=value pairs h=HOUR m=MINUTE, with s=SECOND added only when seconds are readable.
h=2 m=32 s=54
